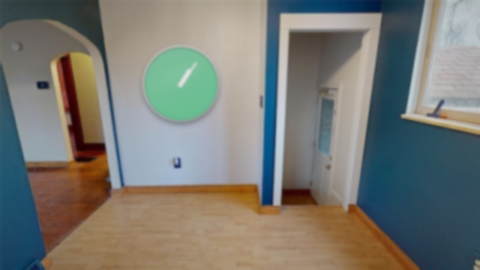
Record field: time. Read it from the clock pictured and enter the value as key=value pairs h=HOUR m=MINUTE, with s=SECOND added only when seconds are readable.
h=1 m=6
